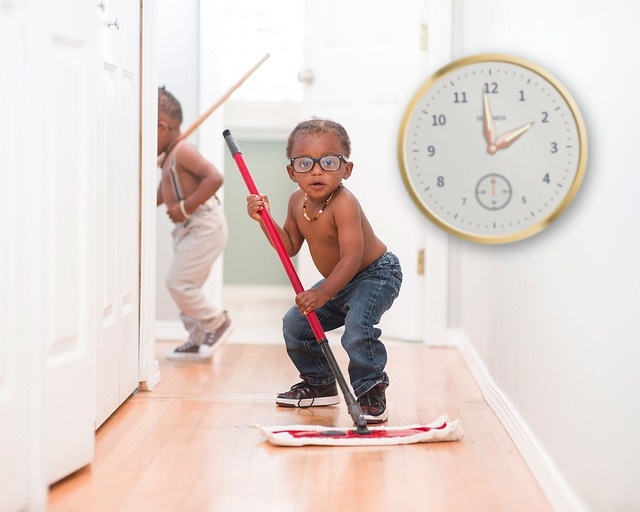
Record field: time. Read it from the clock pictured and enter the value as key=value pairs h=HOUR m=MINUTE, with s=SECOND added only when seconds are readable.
h=1 m=59
